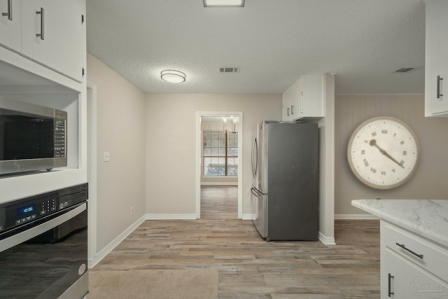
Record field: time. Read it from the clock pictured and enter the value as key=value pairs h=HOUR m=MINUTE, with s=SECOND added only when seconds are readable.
h=10 m=21
